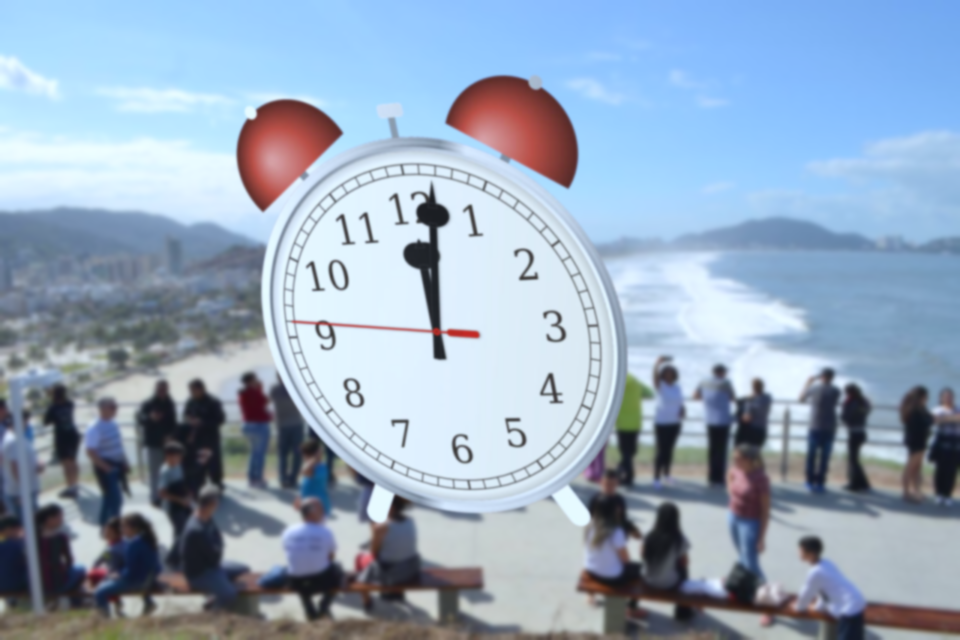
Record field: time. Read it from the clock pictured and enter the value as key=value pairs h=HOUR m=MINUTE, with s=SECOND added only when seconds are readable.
h=12 m=1 s=46
